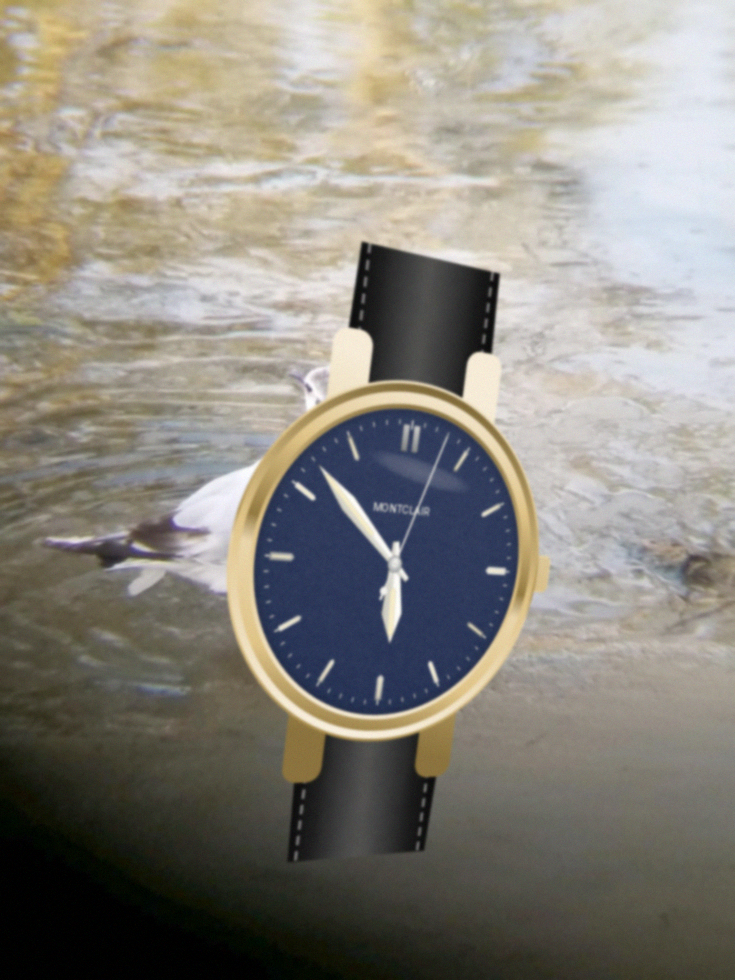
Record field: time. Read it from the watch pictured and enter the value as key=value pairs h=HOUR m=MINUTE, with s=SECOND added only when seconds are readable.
h=5 m=52 s=3
